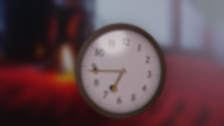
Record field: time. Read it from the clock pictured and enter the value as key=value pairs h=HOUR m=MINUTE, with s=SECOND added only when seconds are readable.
h=6 m=44
